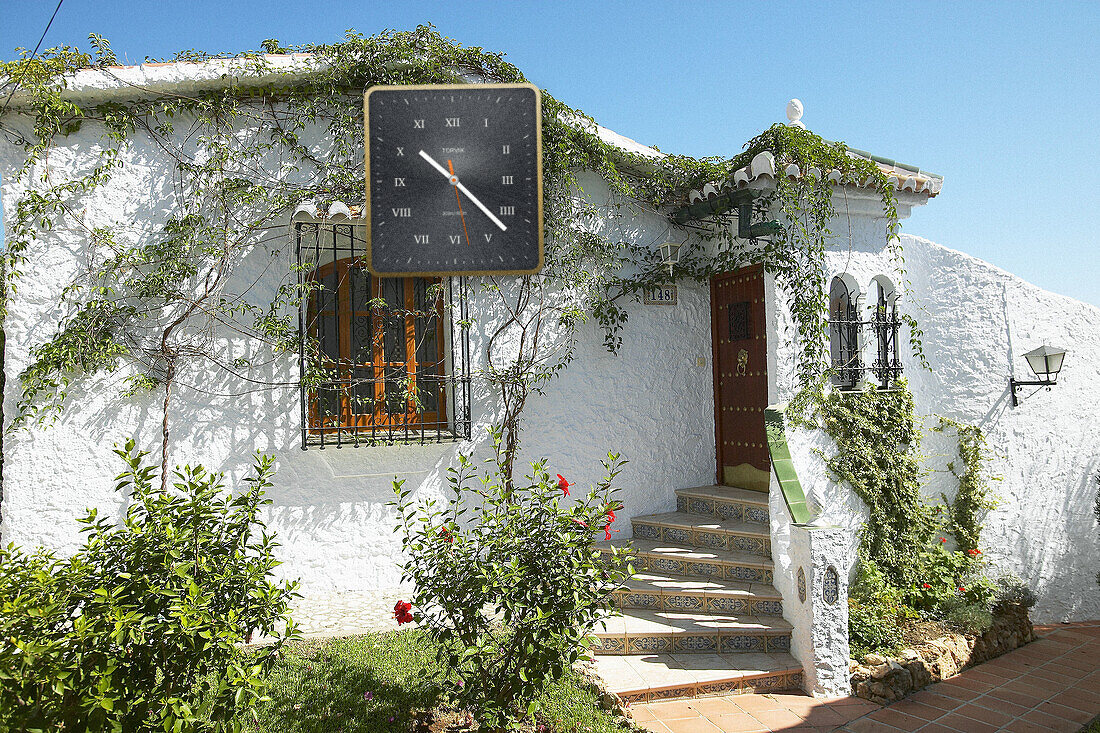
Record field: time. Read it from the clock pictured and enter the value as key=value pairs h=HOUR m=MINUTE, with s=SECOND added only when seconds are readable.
h=10 m=22 s=28
